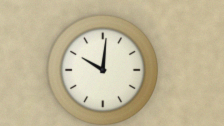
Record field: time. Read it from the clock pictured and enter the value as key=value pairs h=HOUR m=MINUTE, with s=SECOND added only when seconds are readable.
h=10 m=1
